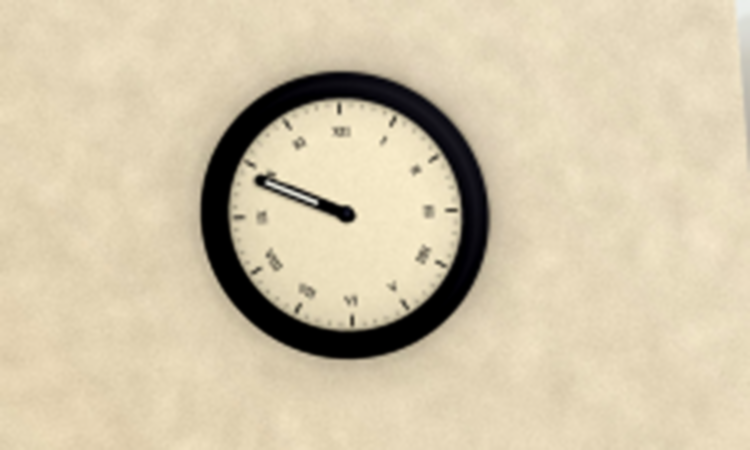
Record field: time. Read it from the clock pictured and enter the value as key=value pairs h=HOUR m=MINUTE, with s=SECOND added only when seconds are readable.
h=9 m=49
